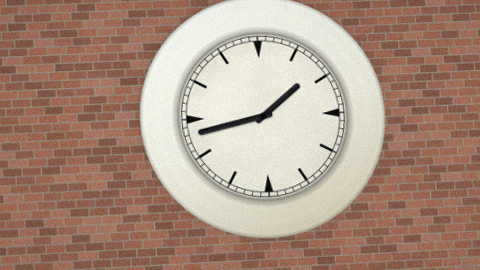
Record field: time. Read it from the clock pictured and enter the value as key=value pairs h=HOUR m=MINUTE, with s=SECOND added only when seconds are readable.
h=1 m=43
